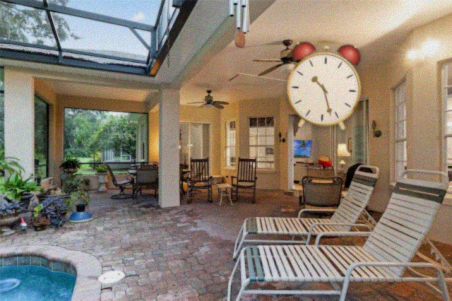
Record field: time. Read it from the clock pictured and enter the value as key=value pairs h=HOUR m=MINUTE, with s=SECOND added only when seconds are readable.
h=10 m=27
